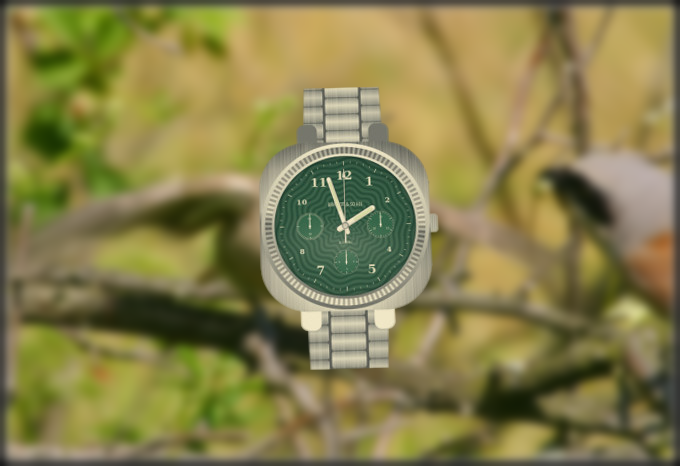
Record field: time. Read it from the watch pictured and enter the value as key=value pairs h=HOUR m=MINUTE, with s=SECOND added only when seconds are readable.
h=1 m=57
